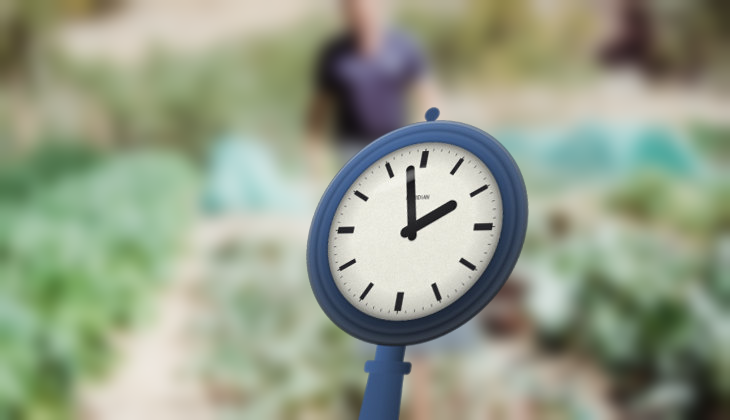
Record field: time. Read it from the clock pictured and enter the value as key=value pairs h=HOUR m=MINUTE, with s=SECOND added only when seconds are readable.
h=1 m=58
